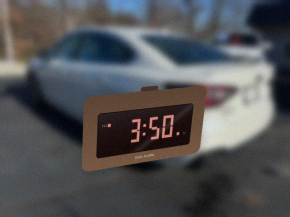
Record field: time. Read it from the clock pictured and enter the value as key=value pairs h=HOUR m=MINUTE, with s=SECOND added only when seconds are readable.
h=3 m=50
